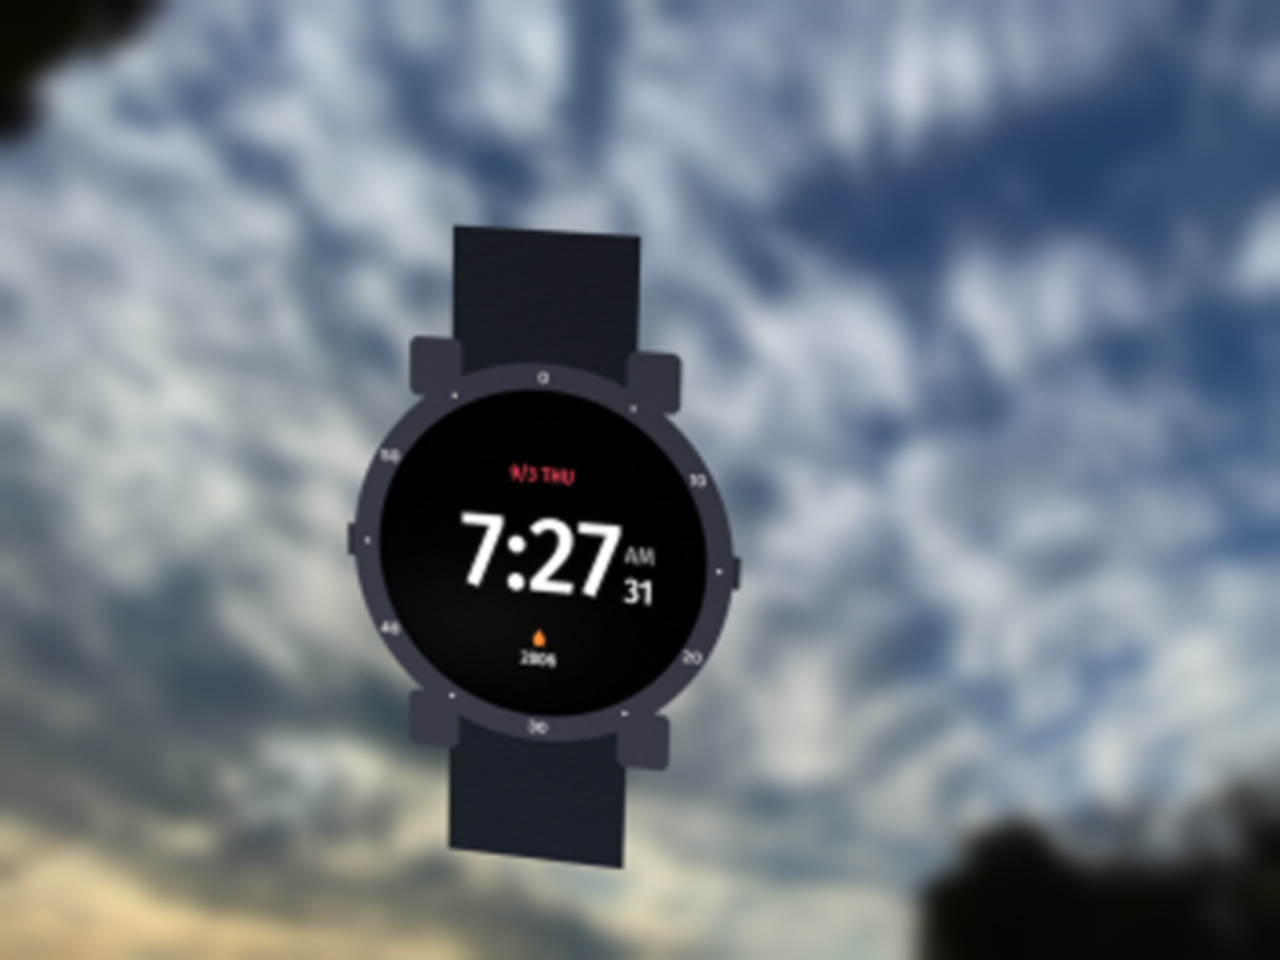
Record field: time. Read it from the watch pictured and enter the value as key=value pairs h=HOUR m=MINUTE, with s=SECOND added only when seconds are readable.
h=7 m=27 s=31
